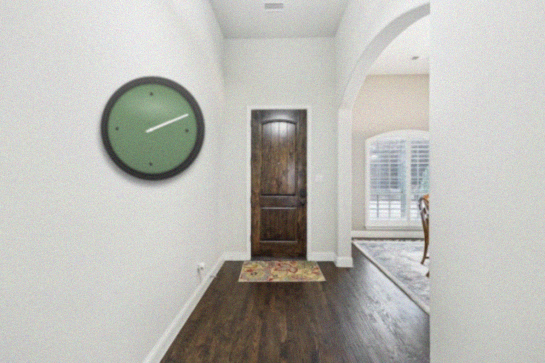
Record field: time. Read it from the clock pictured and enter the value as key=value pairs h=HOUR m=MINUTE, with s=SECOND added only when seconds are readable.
h=2 m=11
